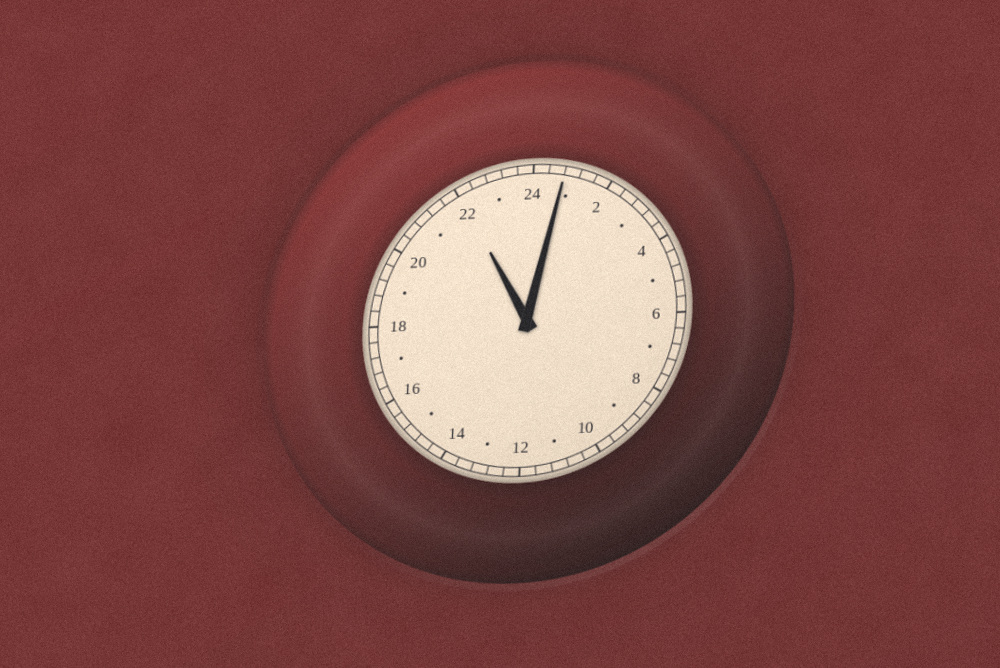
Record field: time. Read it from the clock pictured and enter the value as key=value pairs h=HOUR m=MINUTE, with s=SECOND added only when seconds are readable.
h=22 m=2
